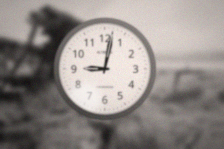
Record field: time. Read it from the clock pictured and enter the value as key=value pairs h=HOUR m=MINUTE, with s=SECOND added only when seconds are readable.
h=9 m=2
